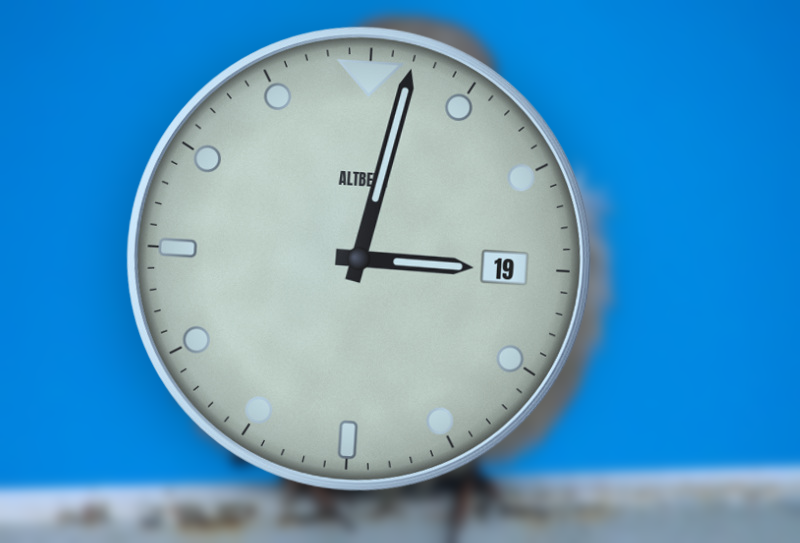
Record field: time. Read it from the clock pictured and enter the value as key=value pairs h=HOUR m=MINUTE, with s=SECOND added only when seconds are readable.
h=3 m=2
